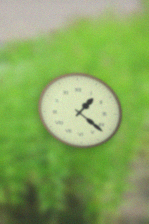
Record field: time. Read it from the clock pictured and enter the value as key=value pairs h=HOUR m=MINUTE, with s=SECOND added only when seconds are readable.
h=1 m=22
